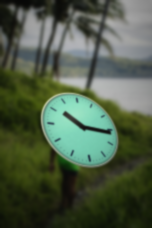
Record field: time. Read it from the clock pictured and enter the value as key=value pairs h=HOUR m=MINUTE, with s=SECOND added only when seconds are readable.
h=10 m=16
